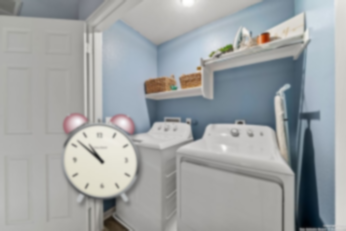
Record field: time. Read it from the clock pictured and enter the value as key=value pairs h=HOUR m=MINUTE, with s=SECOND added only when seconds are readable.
h=10 m=52
